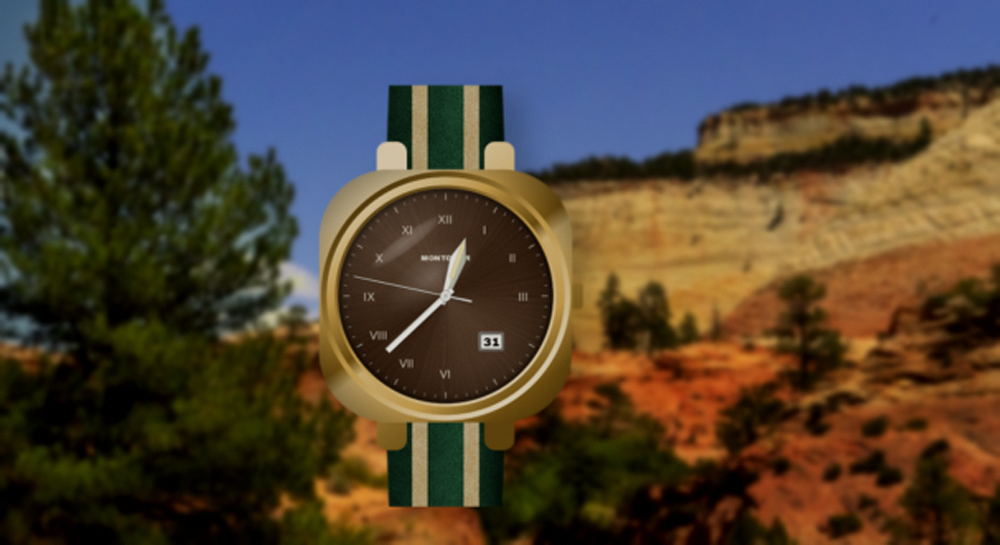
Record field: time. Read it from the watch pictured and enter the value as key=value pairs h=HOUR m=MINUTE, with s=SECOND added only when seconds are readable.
h=12 m=37 s=47
